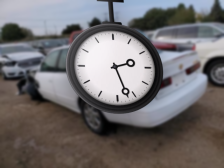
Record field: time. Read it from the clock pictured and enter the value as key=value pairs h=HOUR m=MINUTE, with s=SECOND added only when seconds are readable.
h=2 m=27
